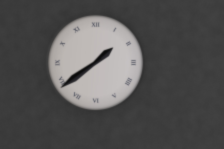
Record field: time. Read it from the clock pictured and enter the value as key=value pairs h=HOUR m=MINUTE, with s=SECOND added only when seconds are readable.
h=1 m=39
